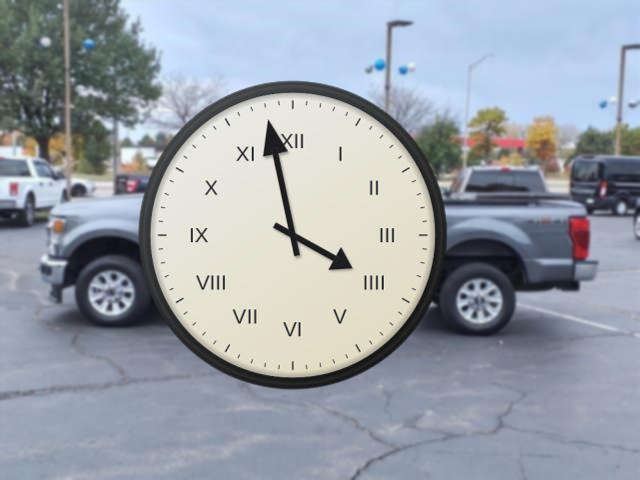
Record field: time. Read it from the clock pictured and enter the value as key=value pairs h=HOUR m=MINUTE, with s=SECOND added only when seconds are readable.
h=3 m=58
